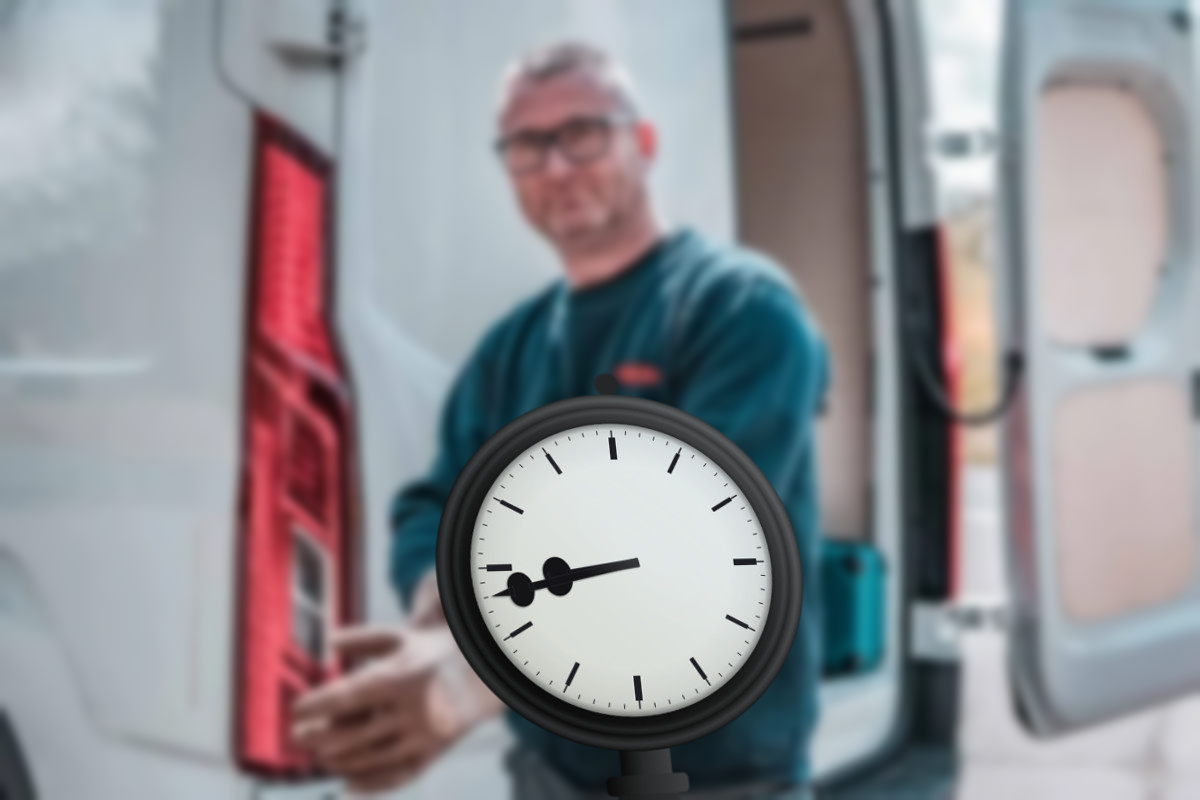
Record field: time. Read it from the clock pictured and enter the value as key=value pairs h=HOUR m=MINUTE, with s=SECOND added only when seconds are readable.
h=8 m=43
